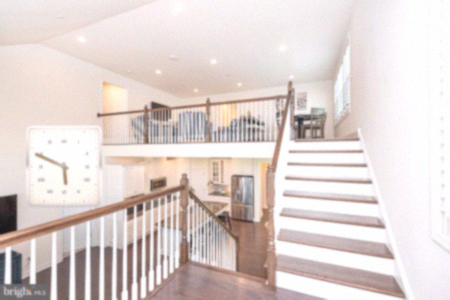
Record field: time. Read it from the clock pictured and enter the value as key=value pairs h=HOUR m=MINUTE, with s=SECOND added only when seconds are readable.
h=5 m=49
